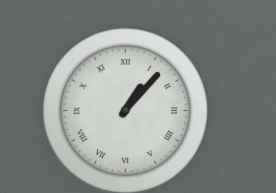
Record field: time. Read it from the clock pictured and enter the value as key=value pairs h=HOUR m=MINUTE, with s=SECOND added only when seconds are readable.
h=1 m=7
